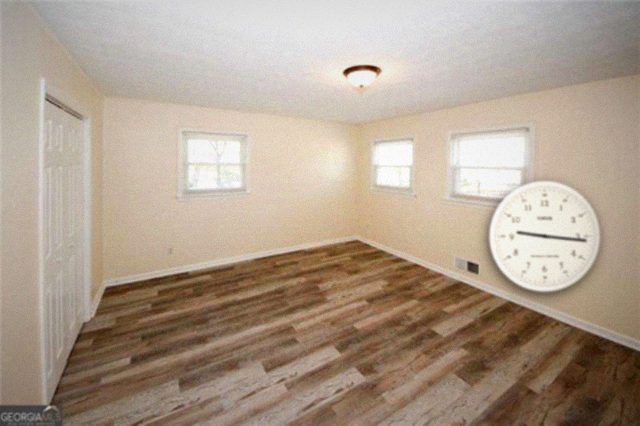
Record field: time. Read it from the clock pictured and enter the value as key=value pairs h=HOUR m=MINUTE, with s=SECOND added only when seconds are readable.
h=9 m=16
